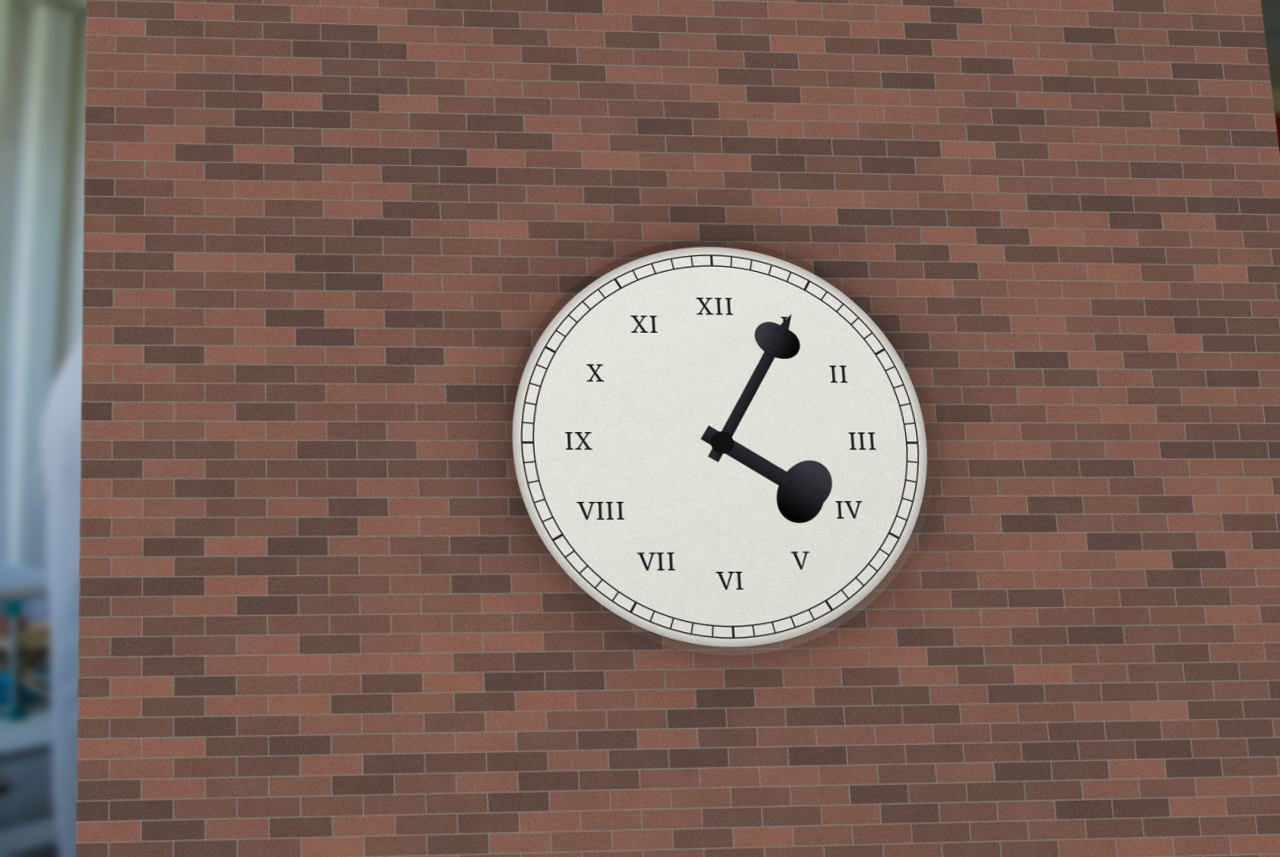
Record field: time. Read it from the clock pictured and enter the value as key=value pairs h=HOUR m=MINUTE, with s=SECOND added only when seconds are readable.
h=4 m=5
